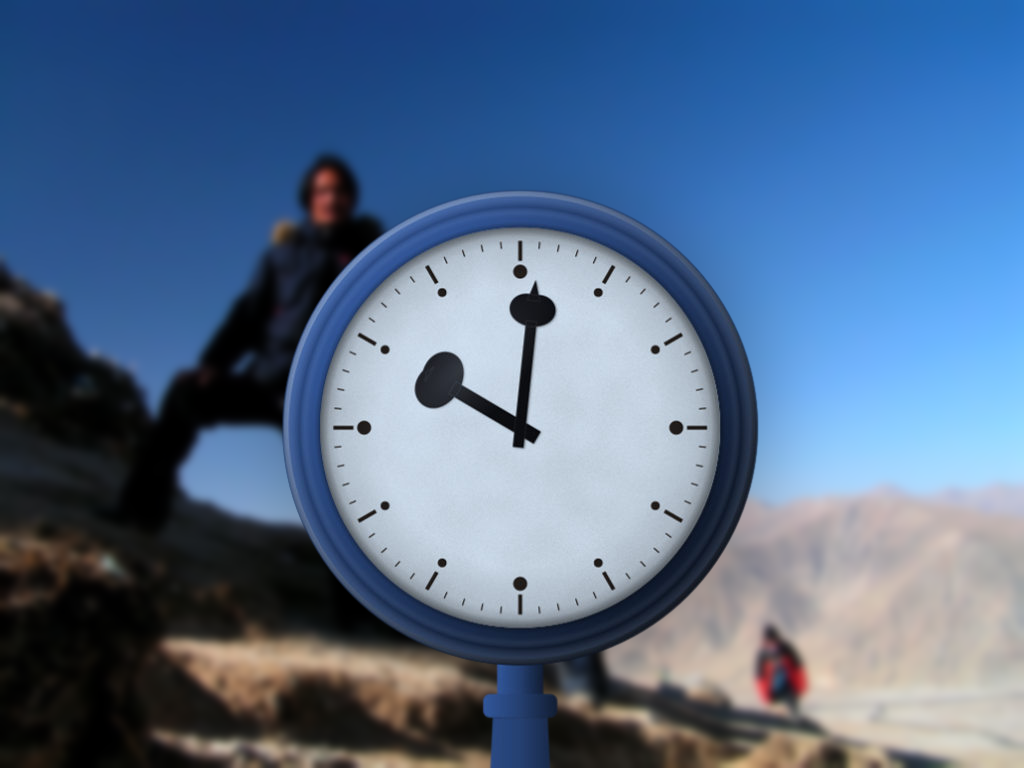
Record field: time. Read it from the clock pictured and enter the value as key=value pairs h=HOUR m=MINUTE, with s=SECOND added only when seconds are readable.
h=10 m=1
